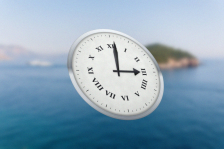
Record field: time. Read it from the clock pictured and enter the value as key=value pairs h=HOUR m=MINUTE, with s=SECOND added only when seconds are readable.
h=3 m=1
